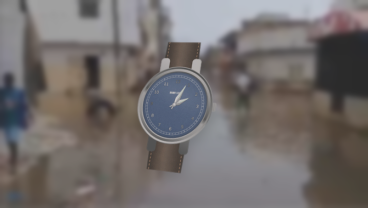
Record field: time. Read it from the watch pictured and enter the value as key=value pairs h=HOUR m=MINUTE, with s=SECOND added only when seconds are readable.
h=2 m=4
